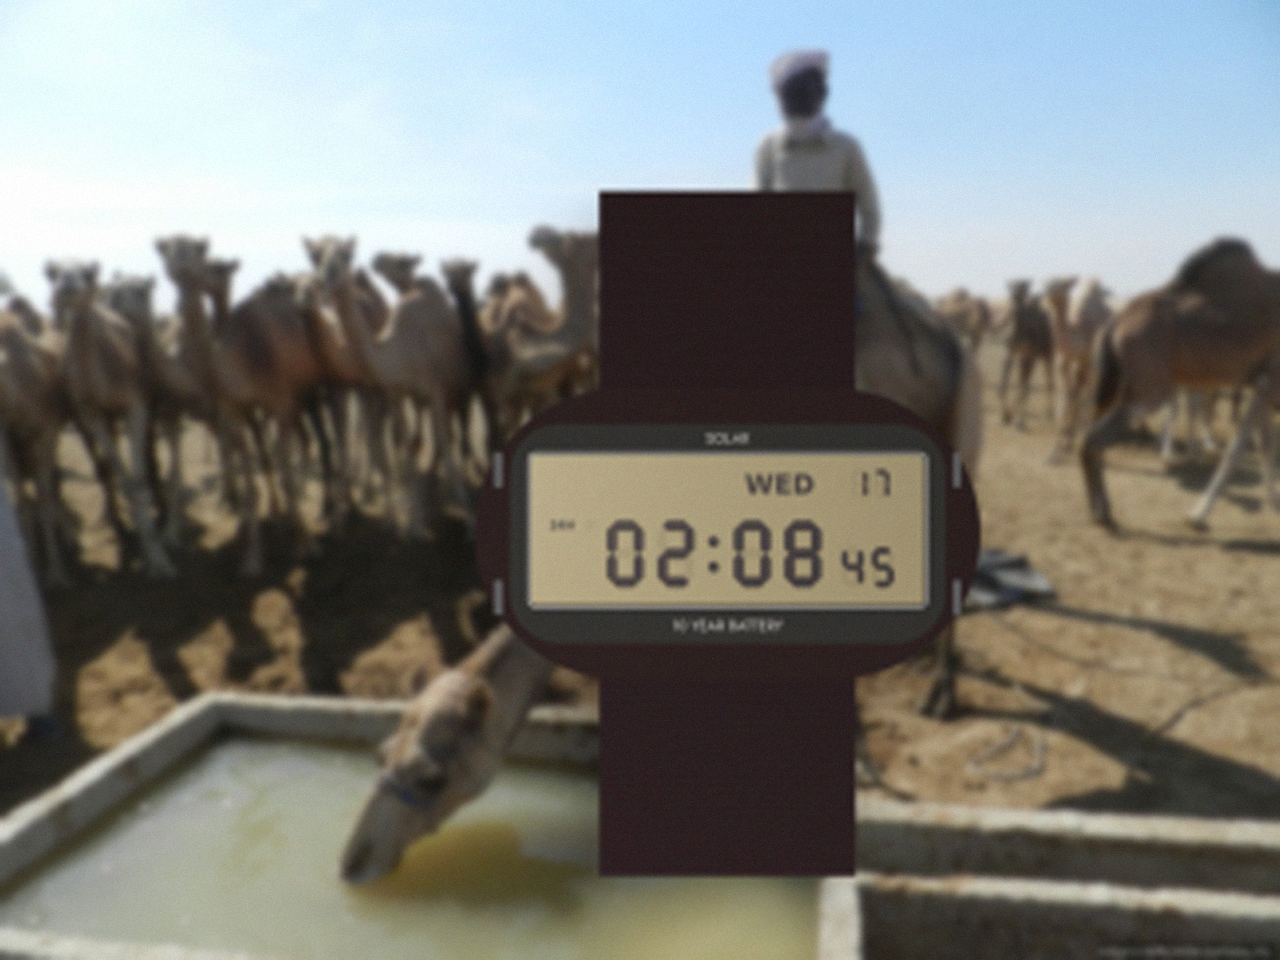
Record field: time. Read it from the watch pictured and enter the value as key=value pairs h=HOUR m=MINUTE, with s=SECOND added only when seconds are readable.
h=2 m=8 s=45
